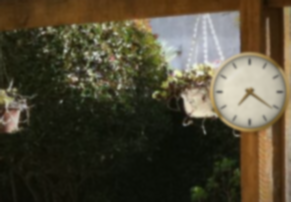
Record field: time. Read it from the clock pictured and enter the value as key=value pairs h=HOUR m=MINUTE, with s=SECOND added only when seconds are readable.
h=7 m=21
